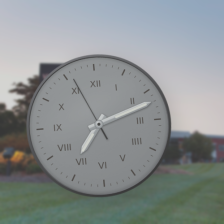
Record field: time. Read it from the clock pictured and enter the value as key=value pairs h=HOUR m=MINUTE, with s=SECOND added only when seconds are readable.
h=7 m=11 s=56
